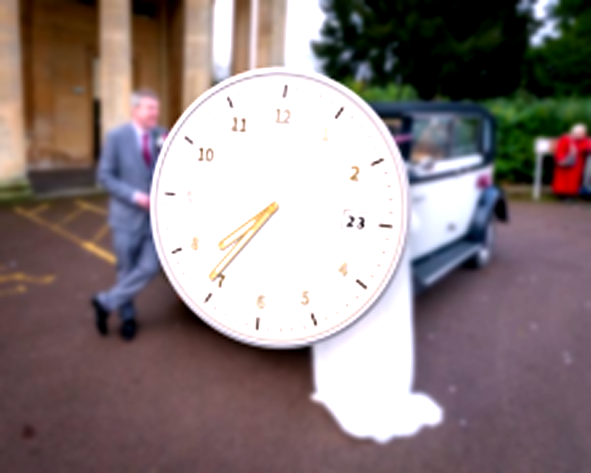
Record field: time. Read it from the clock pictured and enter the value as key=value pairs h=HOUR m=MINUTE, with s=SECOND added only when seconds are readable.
h=7 m=36
